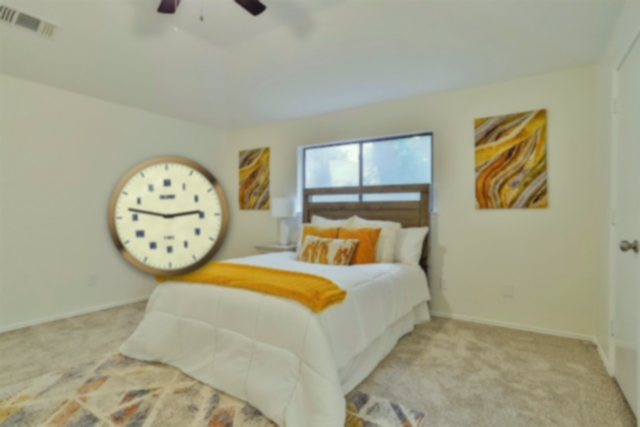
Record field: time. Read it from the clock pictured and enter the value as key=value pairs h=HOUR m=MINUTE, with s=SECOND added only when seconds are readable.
h=2 m=47
